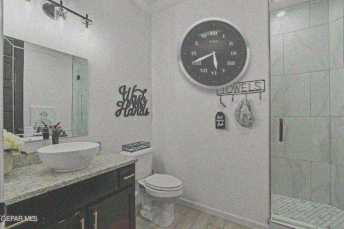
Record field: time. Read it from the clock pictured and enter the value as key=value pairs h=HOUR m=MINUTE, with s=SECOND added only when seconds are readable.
h=5 m=41
